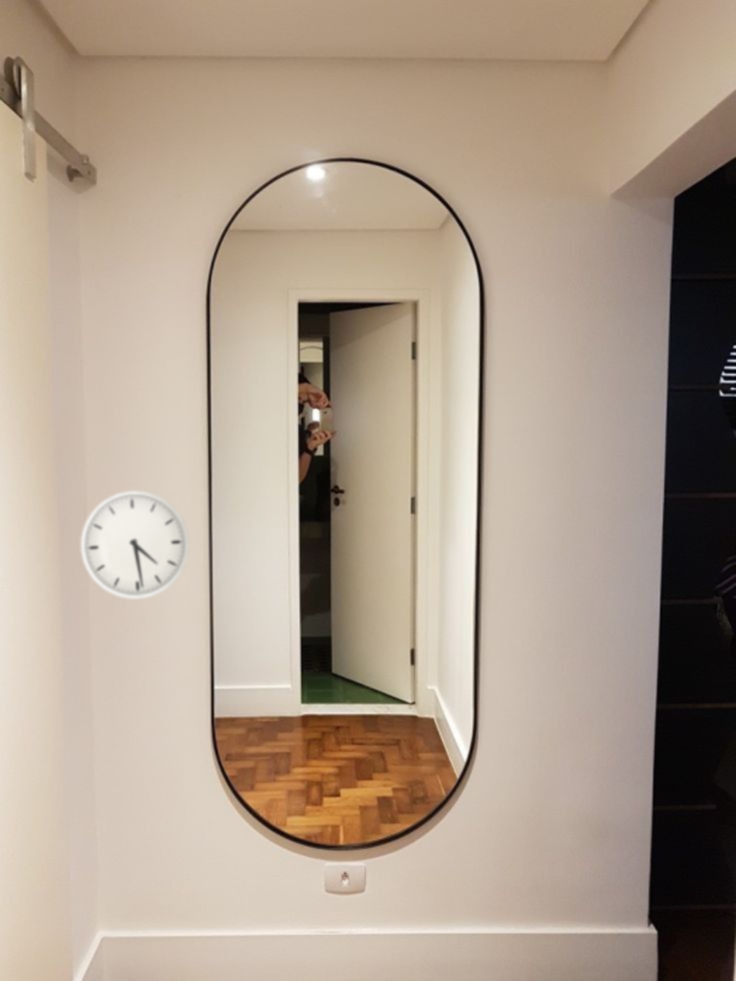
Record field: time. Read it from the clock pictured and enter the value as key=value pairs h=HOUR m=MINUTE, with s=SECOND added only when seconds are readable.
h=4 m=29
